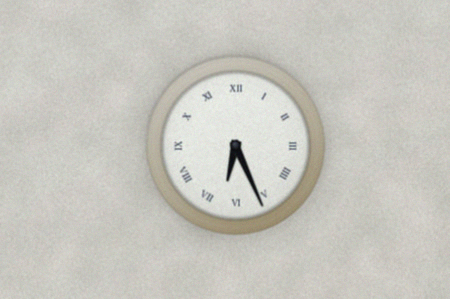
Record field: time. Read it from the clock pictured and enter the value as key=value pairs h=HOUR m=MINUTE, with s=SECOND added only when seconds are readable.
h=6 m=26
